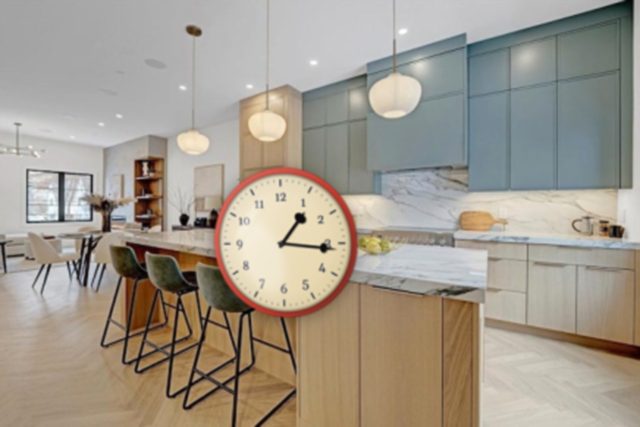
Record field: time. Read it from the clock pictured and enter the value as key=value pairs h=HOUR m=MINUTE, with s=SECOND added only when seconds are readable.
h=1 m=16
